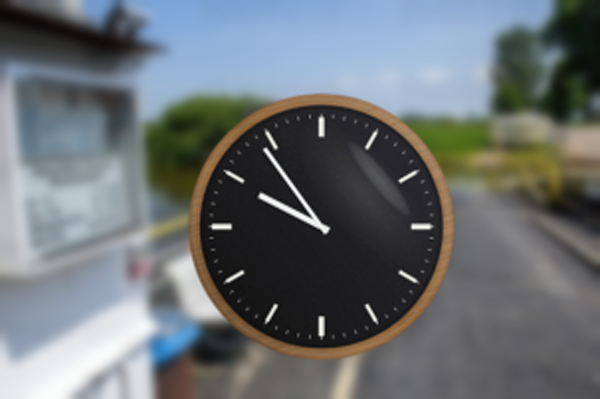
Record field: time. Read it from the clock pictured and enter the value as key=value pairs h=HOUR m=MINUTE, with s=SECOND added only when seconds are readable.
h=9 m=54
